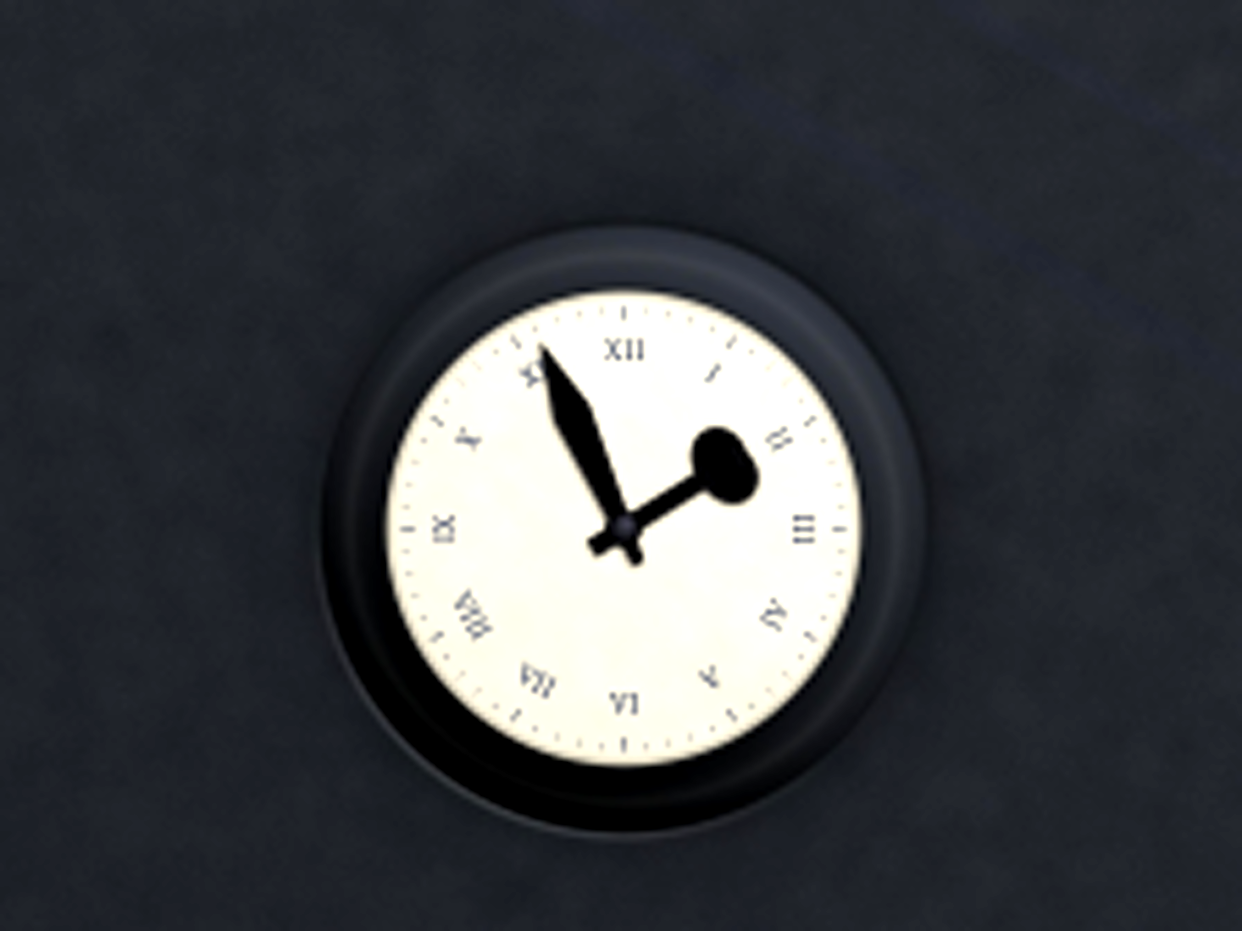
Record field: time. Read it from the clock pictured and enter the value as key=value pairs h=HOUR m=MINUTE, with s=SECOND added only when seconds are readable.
h=1 m=56
